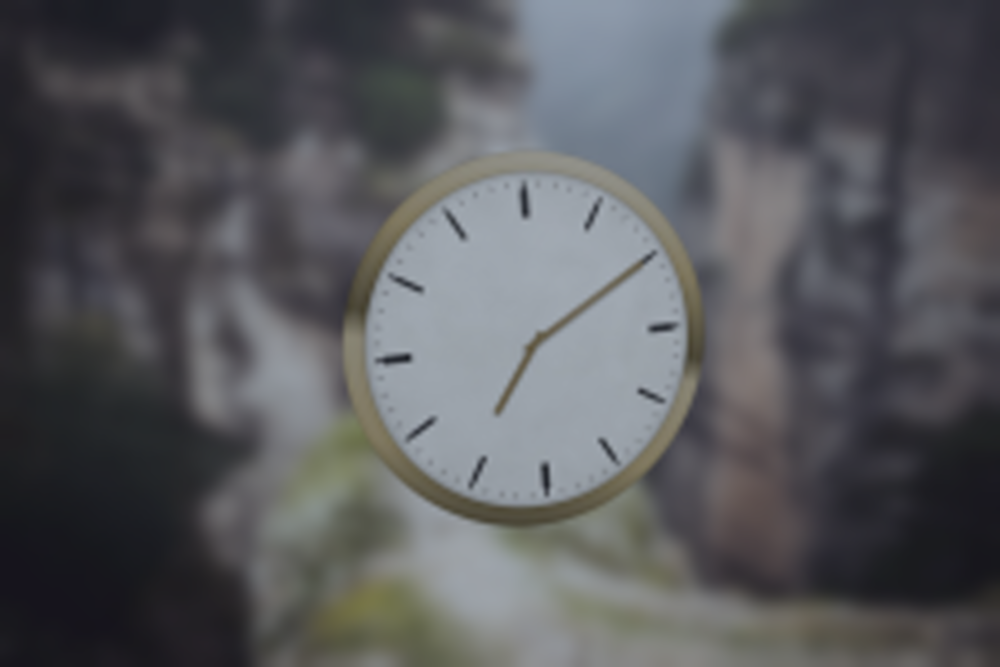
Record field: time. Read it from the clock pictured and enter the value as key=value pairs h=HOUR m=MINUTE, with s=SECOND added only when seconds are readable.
h=7 m=10
